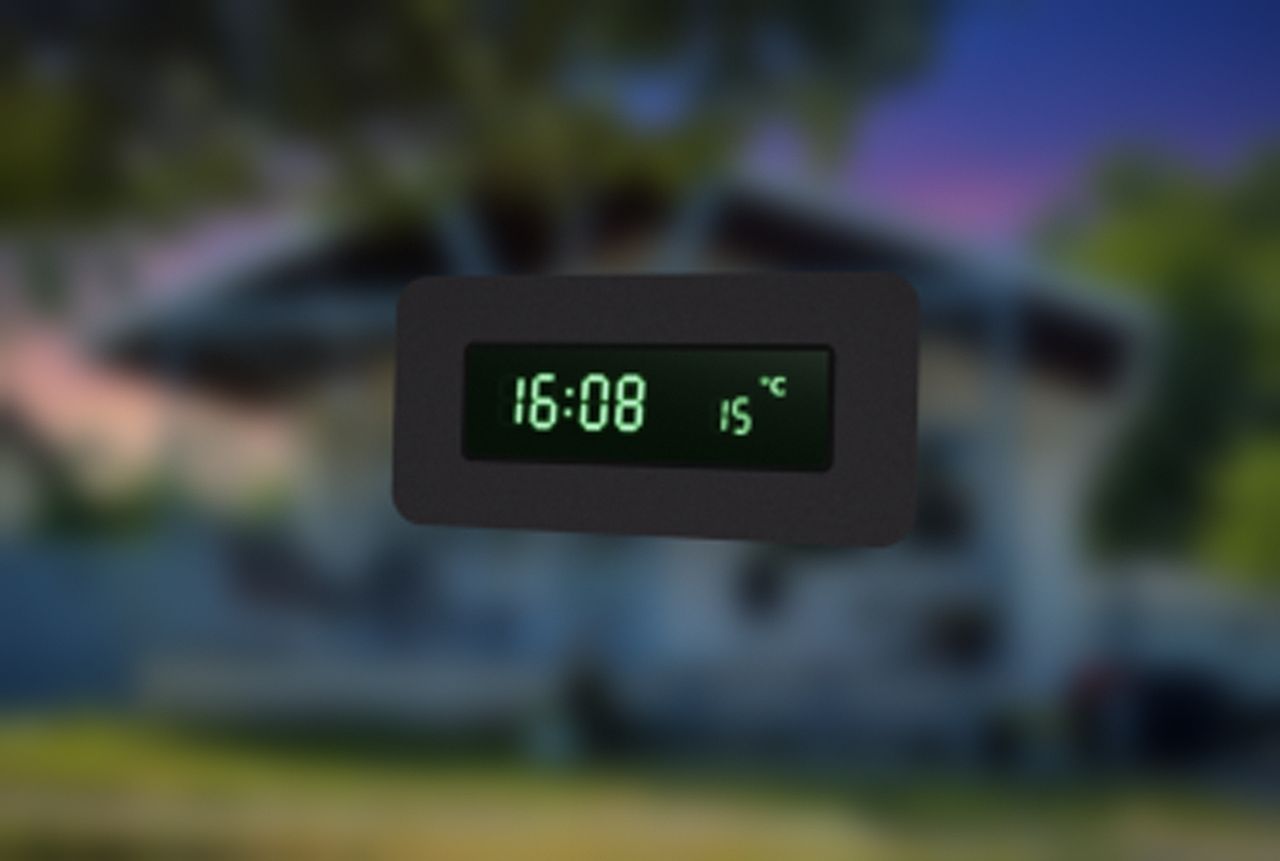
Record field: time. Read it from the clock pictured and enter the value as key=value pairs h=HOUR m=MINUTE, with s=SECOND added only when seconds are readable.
h=16 m=8
